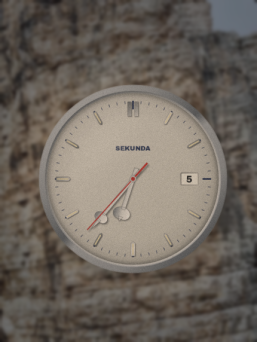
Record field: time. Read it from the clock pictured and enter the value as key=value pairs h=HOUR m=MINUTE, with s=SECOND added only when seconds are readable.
h=6 m=36 s=37
